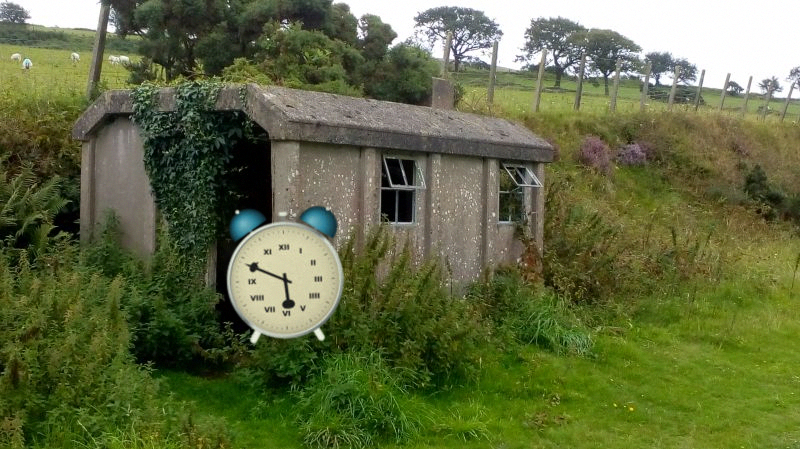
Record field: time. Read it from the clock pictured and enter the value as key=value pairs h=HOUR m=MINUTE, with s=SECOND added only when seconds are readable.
h=5 m=49
